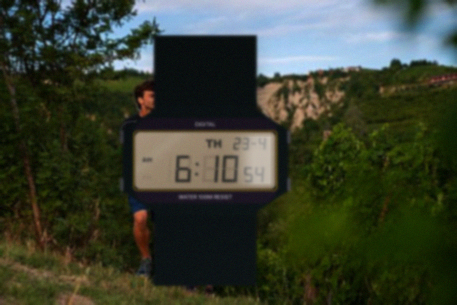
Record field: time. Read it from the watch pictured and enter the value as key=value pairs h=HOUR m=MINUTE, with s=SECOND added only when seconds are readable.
h=6 m=10 s=54
